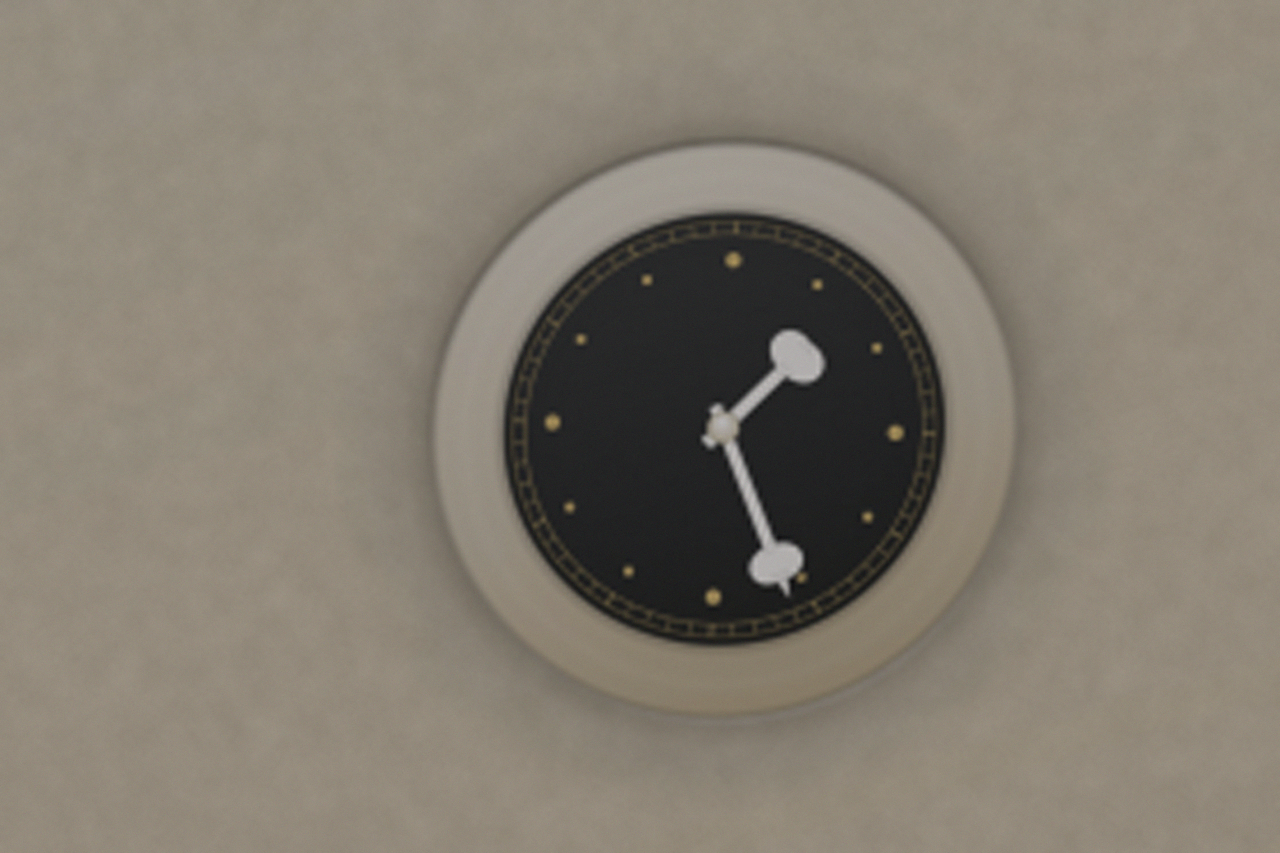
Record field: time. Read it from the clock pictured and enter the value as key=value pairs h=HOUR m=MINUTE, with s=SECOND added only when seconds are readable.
h=1 m=26
